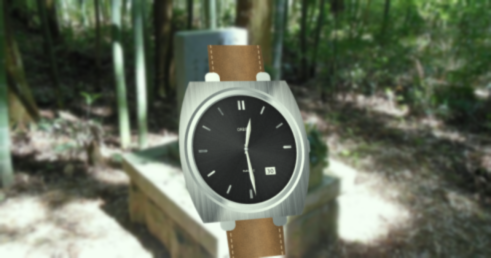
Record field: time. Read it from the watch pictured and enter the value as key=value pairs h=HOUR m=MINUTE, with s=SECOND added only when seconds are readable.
h=12 m=29
